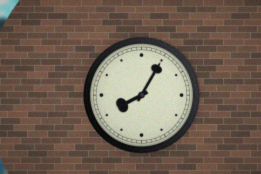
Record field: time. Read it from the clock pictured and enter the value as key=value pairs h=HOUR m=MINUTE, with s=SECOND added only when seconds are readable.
h=8 m=5
